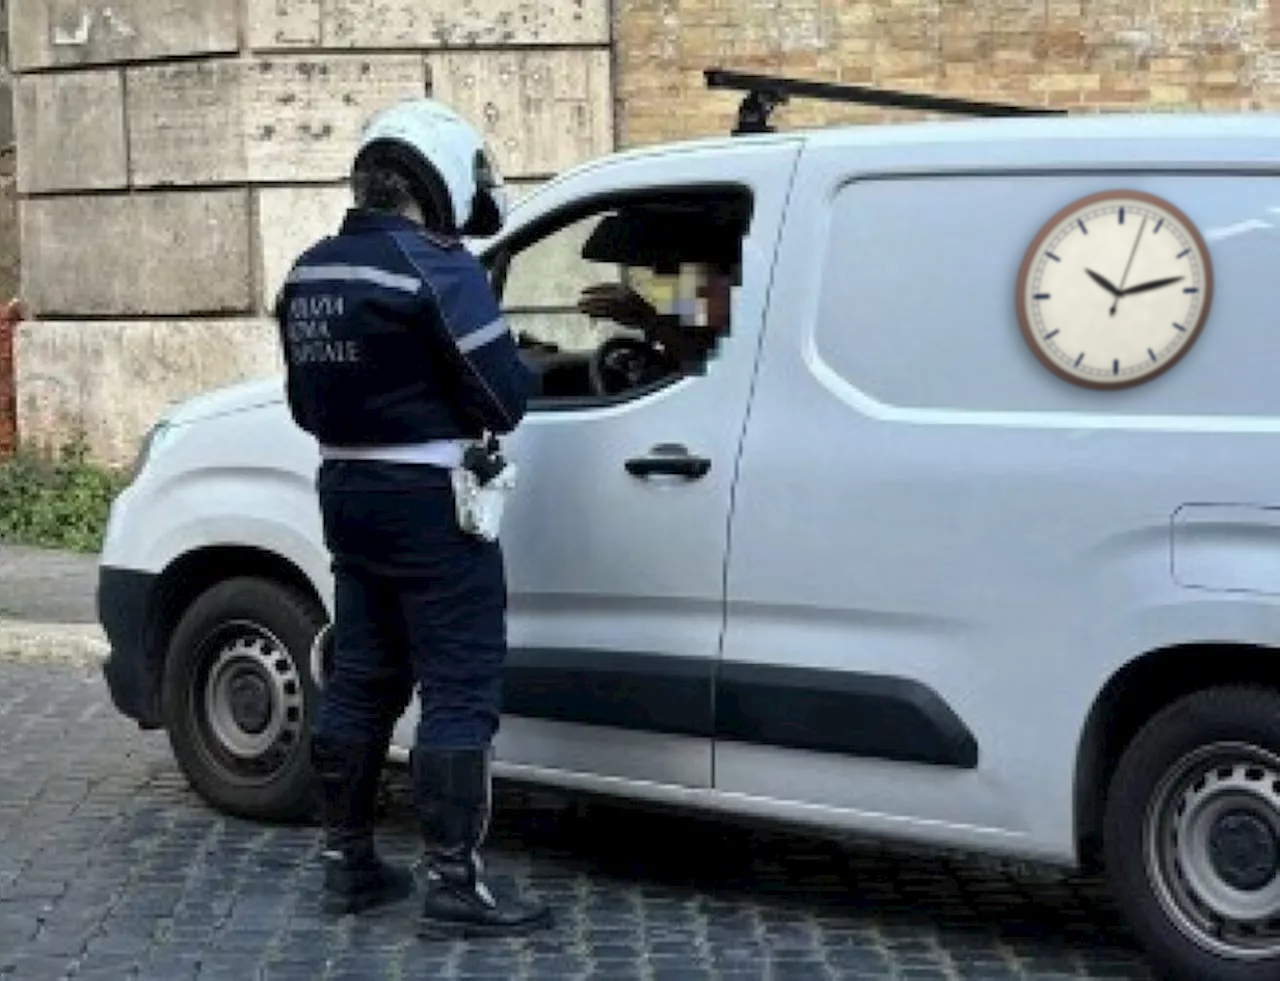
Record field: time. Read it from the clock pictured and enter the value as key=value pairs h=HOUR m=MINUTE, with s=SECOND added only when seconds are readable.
h=10 m=13 s=3
